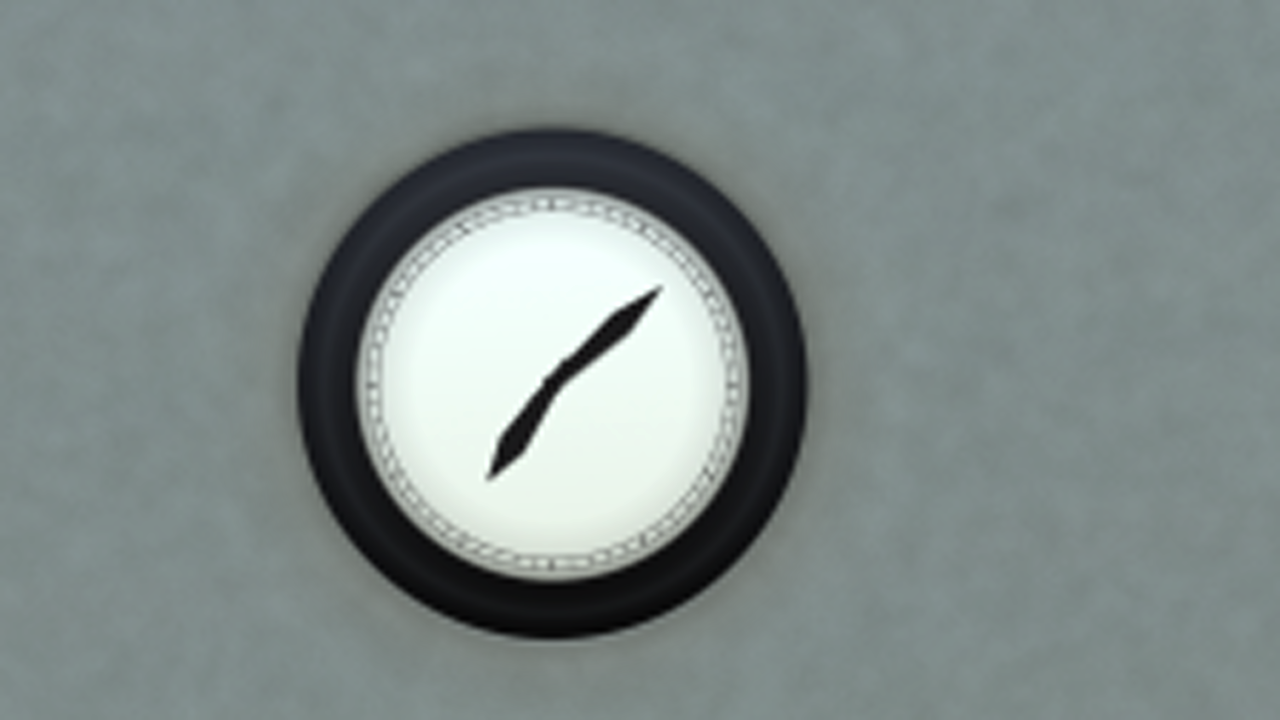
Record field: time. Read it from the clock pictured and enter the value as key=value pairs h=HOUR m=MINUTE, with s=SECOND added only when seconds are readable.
h=7 m=8
